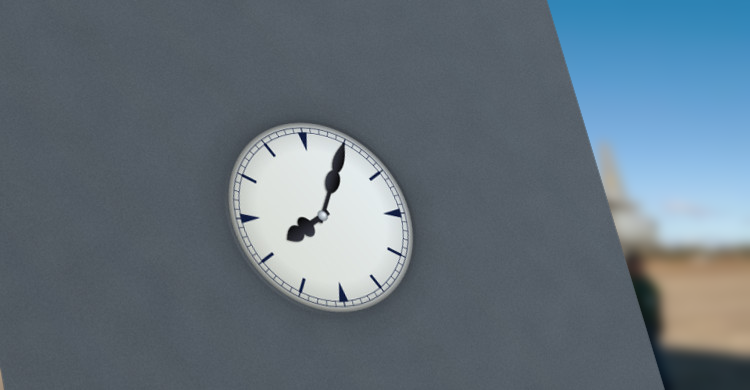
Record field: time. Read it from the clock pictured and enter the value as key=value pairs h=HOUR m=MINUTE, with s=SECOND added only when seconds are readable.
h=8 m=5
